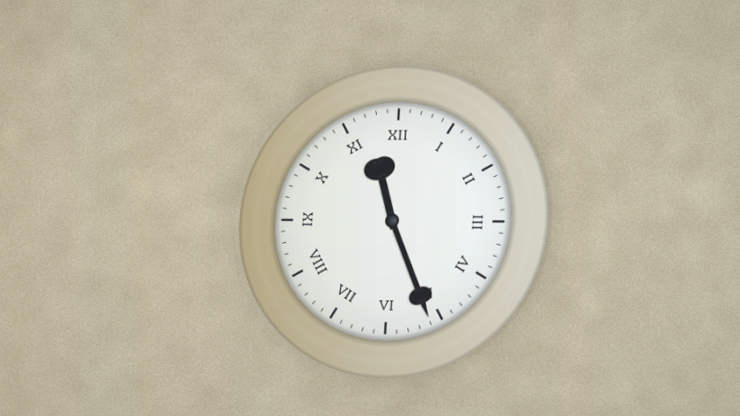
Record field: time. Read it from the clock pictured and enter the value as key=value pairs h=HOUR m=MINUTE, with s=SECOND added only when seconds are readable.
h=11 m=26
